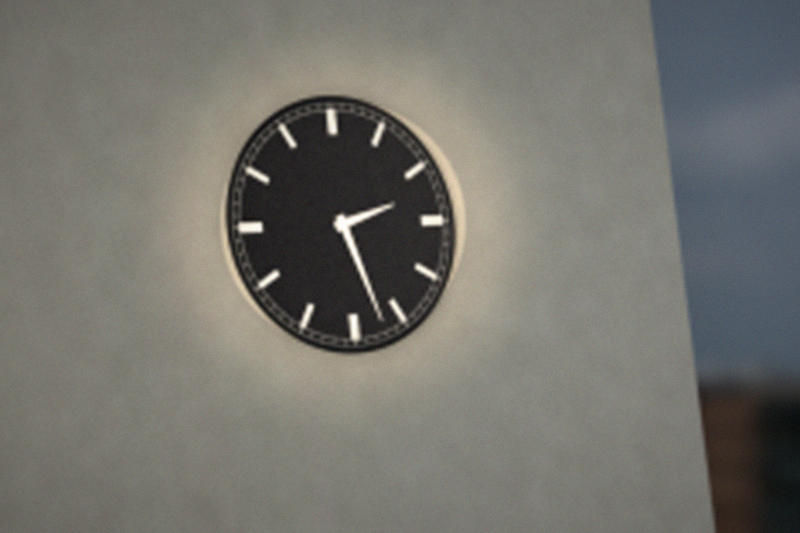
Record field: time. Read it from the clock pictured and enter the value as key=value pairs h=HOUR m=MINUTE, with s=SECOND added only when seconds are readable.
h=2 m=27
